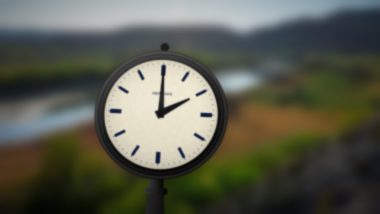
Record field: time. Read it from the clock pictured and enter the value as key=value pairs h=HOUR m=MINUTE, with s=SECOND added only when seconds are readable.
h=2 m=0
